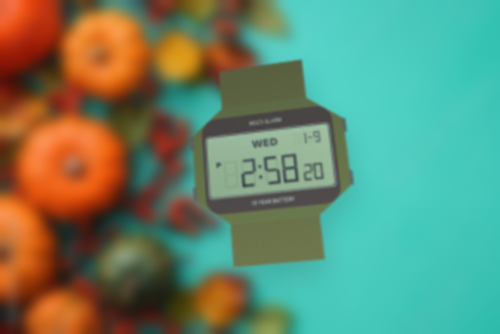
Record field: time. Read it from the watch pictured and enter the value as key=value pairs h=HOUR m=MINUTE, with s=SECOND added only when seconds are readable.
h=2 m=58 s=20
